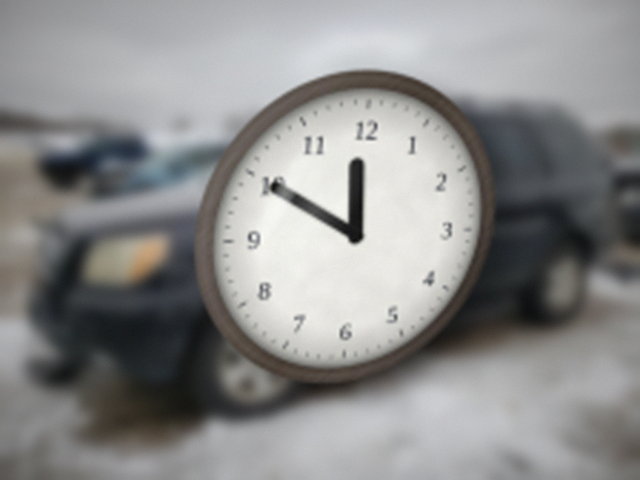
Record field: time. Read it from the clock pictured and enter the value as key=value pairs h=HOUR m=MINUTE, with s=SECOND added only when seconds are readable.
h=11 m=50
